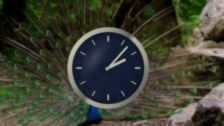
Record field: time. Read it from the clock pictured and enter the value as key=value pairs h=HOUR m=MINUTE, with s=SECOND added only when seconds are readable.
h=2 m=7
